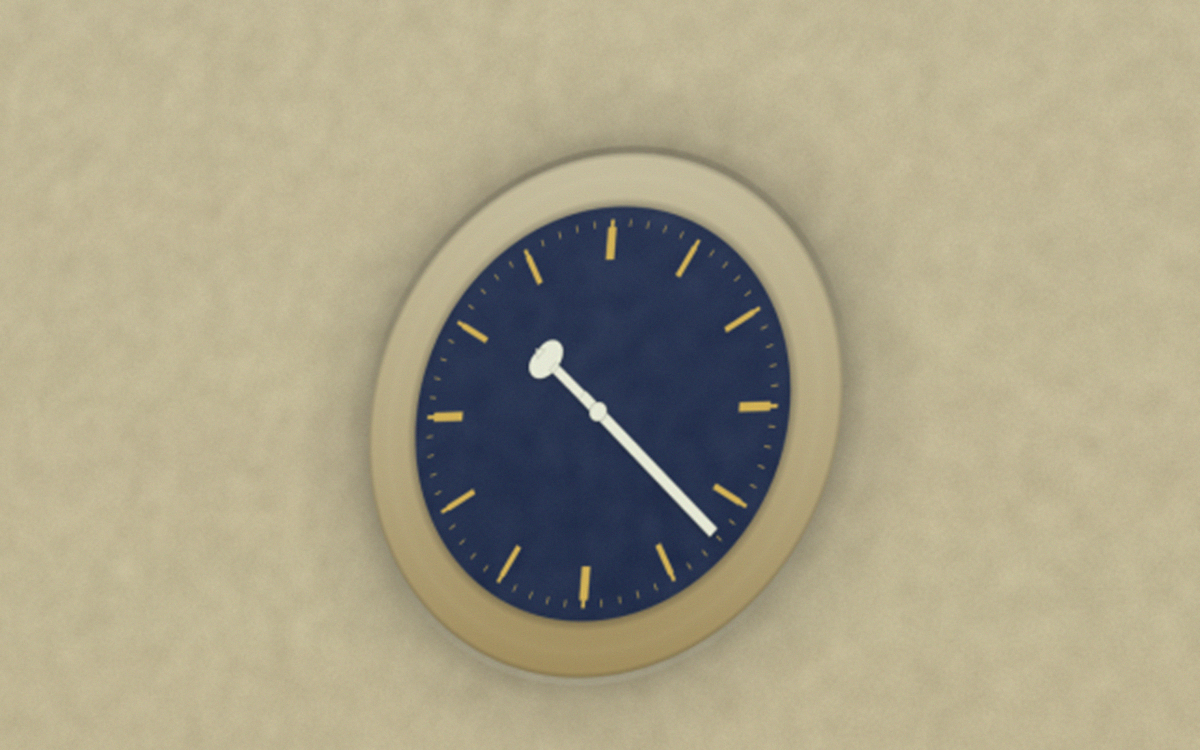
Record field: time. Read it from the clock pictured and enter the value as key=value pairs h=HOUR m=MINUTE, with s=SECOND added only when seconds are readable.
h=10 m=22
